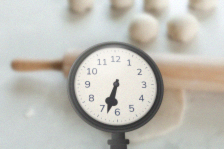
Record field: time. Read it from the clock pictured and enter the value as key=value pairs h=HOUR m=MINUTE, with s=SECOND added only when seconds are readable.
h=6 m=33
